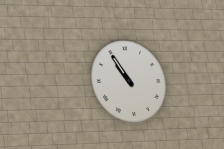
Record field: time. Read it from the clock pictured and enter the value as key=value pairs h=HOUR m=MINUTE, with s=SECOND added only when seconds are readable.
h=10 m=55
